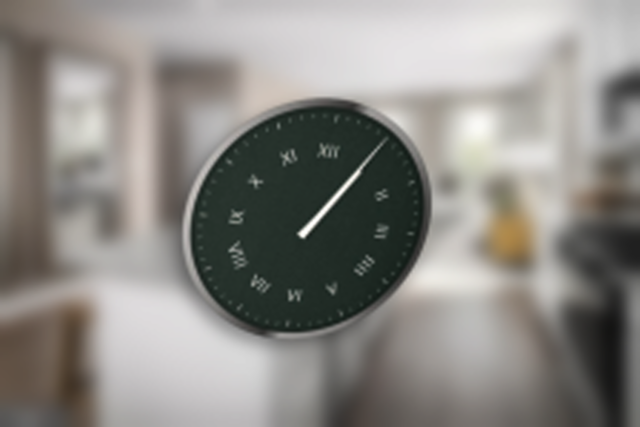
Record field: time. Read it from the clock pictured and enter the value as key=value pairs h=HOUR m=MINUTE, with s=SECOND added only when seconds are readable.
h=1 m=5
